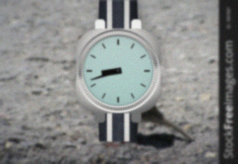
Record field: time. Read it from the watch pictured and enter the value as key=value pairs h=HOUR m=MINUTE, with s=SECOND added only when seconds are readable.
h=8 m=42
